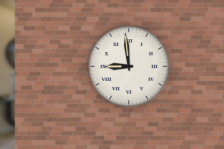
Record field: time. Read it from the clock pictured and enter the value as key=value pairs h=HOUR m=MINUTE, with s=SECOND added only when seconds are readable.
h=8 m=59
